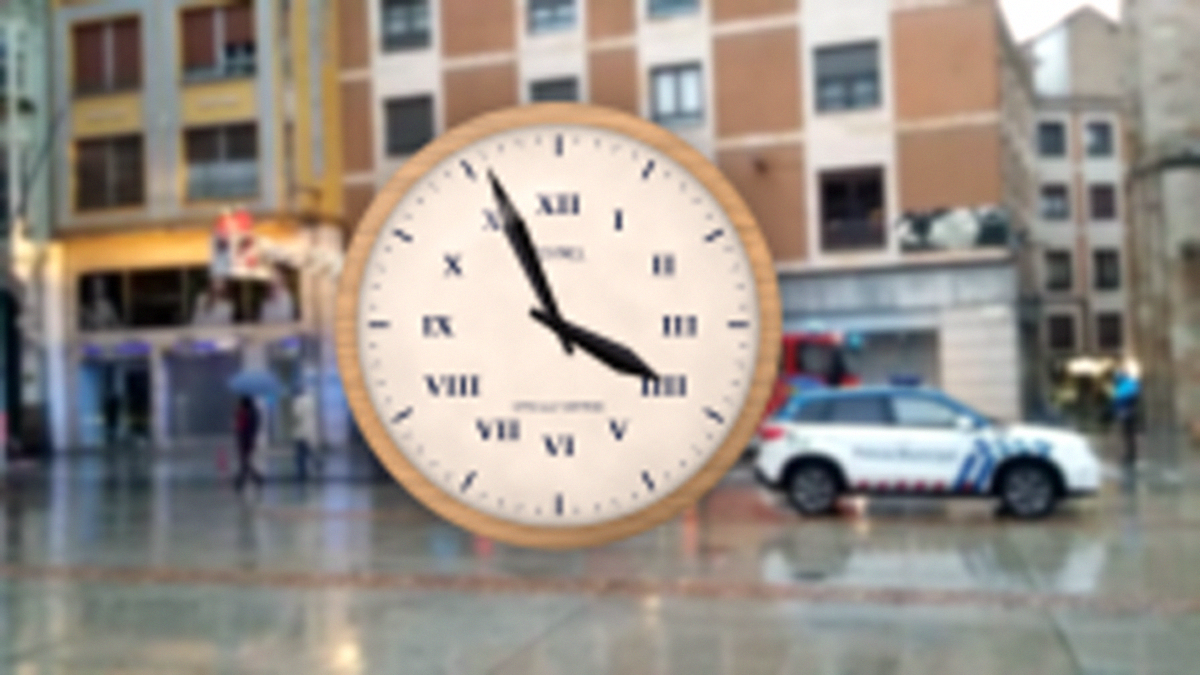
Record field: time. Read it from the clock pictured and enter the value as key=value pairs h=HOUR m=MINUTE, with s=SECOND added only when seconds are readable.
h=3 m=56
